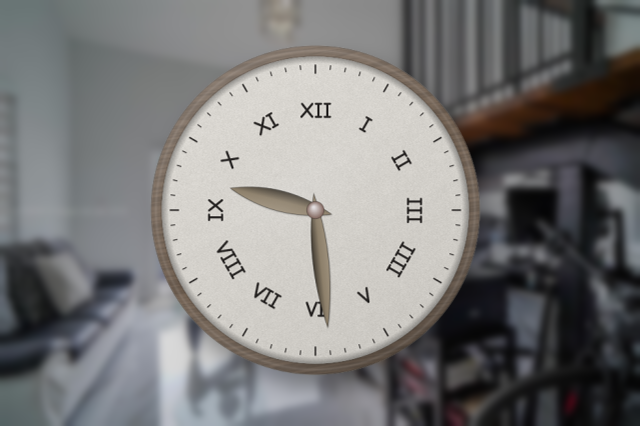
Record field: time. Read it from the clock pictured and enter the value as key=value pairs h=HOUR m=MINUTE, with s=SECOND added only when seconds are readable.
h=9 m=29
